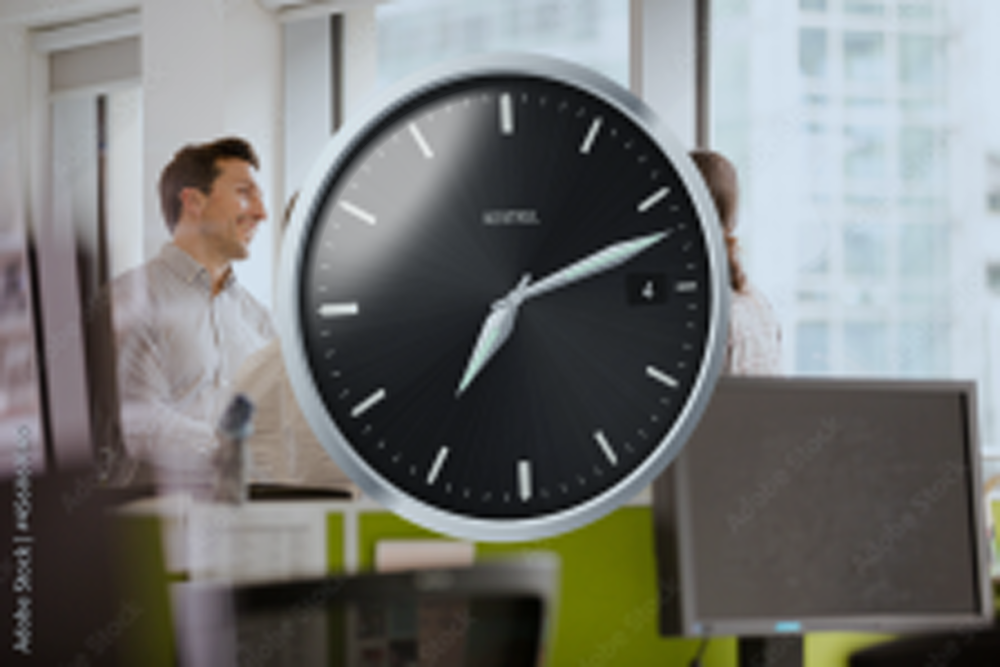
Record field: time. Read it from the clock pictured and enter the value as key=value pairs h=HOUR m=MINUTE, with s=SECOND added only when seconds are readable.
h=7 m=12
